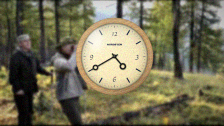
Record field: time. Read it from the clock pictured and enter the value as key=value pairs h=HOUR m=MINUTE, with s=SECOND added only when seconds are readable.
h=4 m=40
